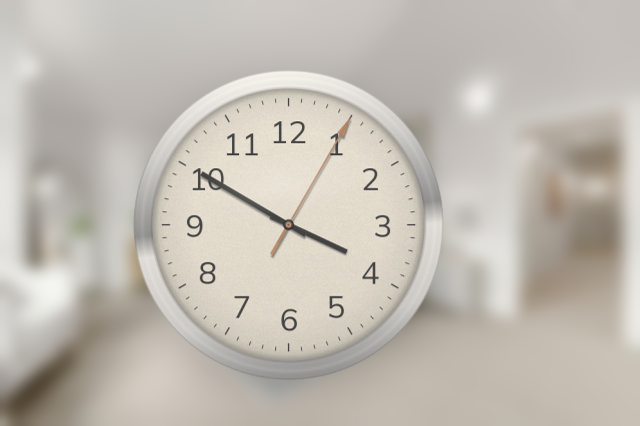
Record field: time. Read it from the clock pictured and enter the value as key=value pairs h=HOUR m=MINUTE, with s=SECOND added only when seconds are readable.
h=3 m=50 s=5
